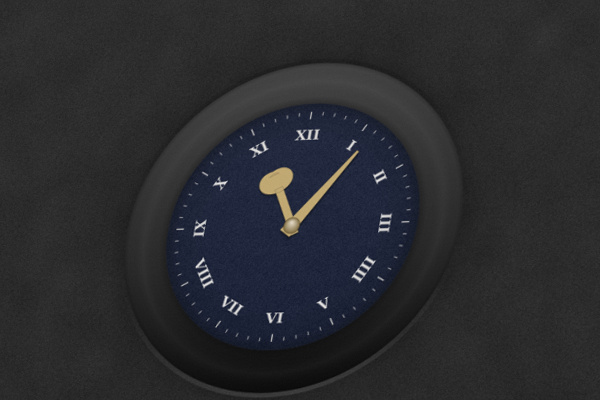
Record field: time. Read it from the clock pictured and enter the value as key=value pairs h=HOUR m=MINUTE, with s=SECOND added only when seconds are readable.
h=11 m=6
